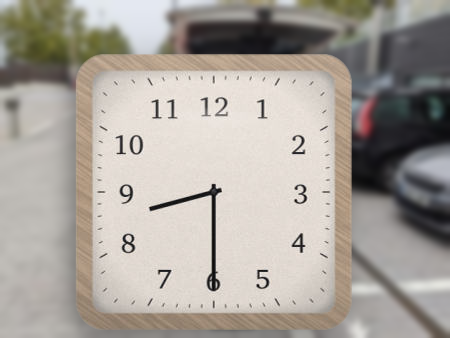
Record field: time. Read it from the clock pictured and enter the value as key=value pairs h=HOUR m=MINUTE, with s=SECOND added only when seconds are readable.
h=8 m=30
